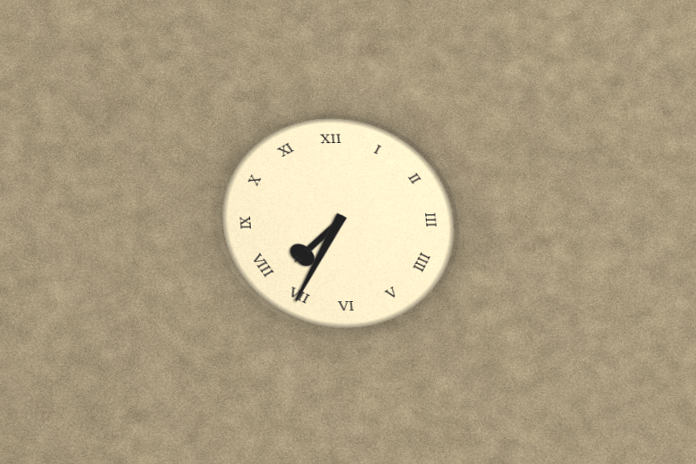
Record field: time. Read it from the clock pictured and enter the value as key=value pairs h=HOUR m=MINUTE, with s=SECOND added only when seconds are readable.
h=7 m=35
